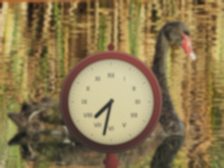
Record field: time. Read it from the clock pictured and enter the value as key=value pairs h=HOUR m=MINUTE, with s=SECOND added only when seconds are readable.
h=7 m=32
